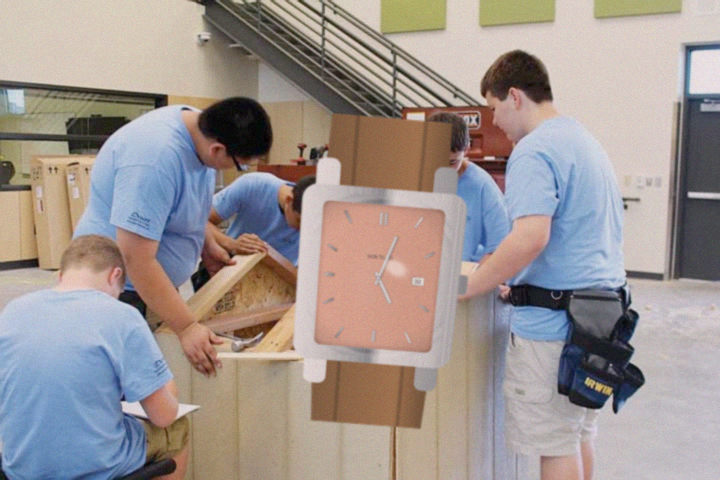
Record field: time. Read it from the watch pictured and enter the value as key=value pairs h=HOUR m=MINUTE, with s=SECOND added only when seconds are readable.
h=5 m=3
